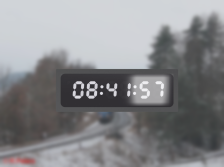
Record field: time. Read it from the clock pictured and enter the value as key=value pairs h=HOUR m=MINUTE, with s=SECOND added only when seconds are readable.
h=8 m=41 s=57
